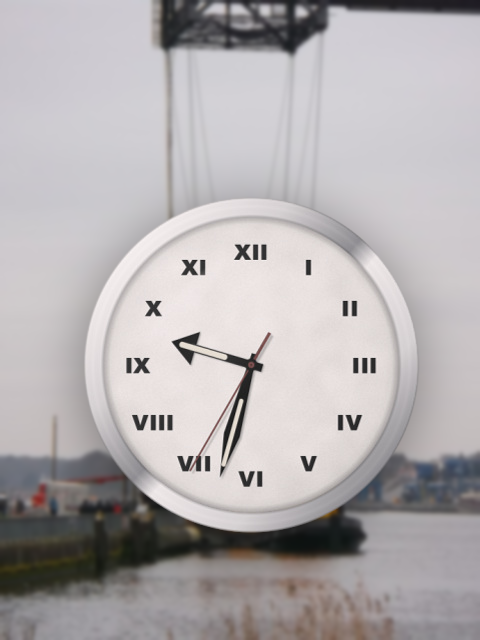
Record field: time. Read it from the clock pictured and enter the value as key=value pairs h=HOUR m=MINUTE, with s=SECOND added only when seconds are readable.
h=9 m=32 s=35
